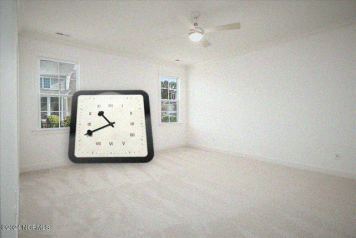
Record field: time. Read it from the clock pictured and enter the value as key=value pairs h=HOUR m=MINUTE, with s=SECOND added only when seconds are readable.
h=10 m=41
